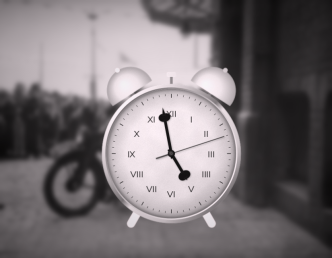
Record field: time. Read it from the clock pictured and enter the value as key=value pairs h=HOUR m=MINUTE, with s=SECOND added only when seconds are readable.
h=4 m=58 s=12
